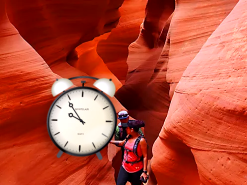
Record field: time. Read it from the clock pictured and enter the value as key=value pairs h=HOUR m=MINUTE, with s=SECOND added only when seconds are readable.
h=9 m=54
